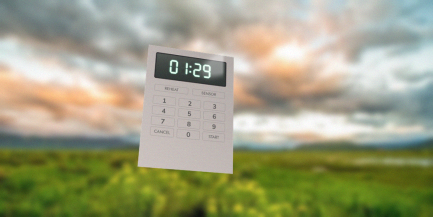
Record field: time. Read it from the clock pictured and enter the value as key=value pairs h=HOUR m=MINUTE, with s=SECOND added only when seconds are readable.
h=1 m=29
